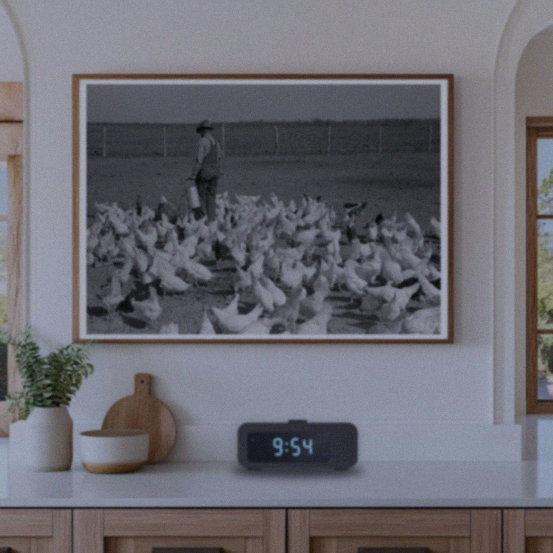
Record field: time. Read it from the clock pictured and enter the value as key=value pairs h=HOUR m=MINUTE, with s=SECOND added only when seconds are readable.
h=9 m=54
